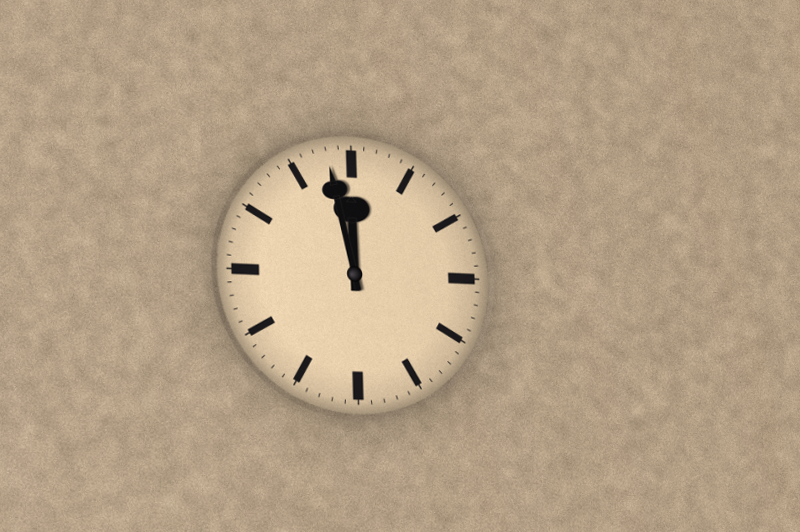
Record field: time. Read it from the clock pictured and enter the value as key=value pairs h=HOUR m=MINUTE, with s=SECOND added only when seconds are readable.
h=11 m=58
